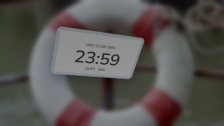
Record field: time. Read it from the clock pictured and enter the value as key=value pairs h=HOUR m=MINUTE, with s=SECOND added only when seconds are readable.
h=23 m=59
